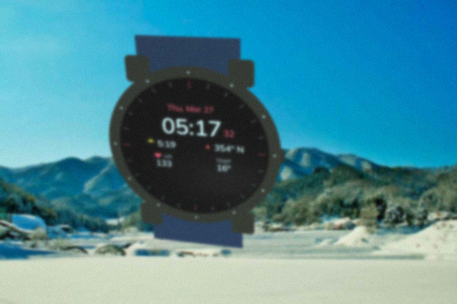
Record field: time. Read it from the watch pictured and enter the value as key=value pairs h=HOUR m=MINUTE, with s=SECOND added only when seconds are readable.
h=5 m=17
